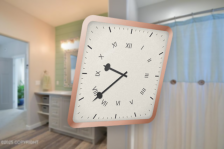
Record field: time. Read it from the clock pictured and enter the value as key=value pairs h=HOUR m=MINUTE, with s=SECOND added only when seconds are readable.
h=9 m=38
